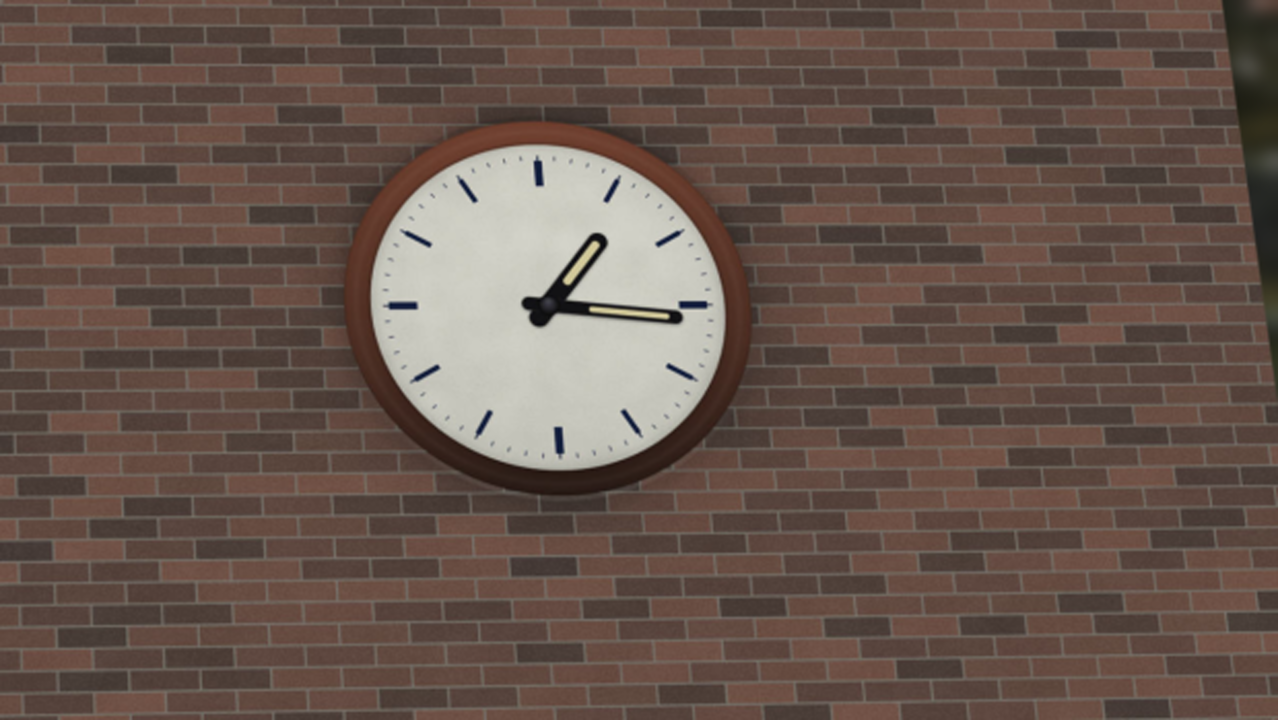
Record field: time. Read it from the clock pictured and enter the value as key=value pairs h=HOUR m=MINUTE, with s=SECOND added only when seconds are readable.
h=1 m=16
